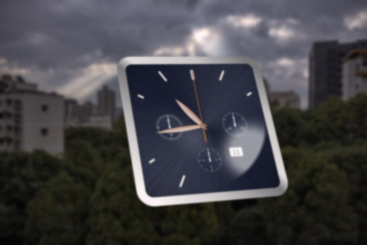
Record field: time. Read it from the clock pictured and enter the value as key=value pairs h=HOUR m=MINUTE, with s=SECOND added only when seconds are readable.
h=10 m=44
